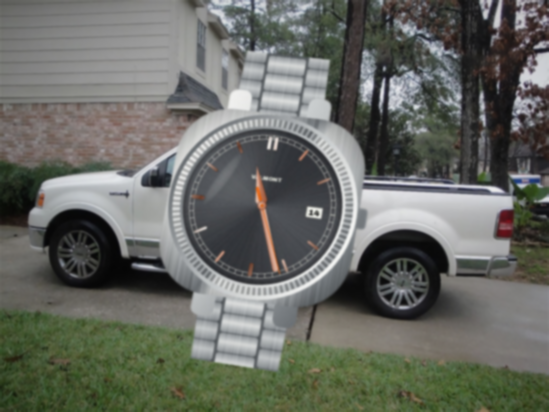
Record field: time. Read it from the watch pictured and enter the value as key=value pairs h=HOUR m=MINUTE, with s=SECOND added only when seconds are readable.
h=11 m=26 s=26
